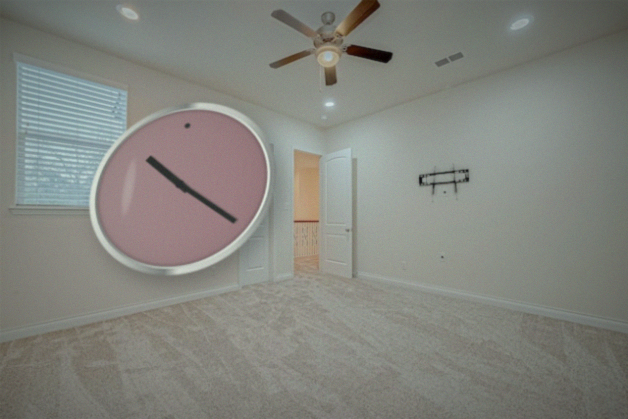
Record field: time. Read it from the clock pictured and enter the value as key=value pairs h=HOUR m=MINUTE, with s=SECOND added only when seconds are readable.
h=10 m=21
